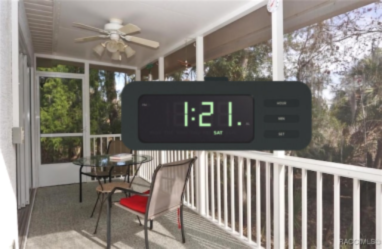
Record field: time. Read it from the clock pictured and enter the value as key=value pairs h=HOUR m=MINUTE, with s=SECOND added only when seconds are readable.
h=1 m=21
